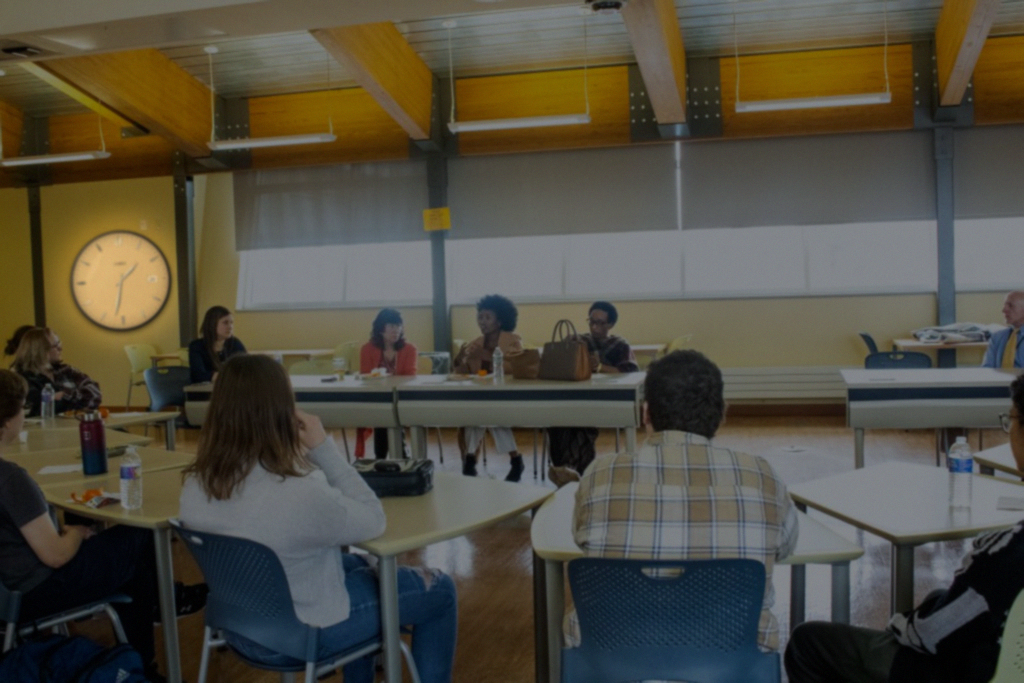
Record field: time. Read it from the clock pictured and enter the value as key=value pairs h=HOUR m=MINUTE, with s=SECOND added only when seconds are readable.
h=1 m=32
